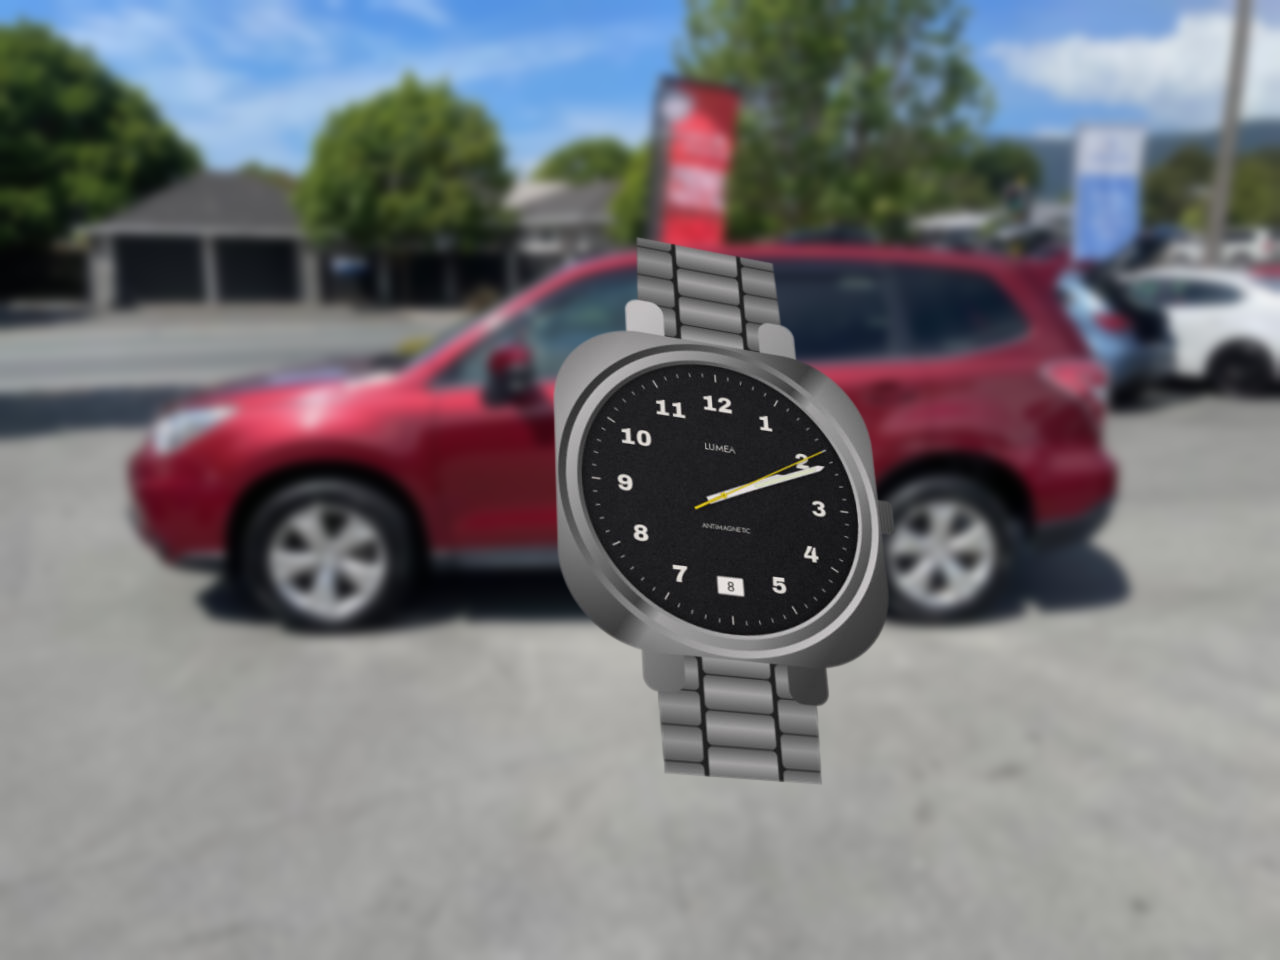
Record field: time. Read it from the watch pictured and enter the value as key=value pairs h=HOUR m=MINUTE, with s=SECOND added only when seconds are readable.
h=2 m=11 s=10
